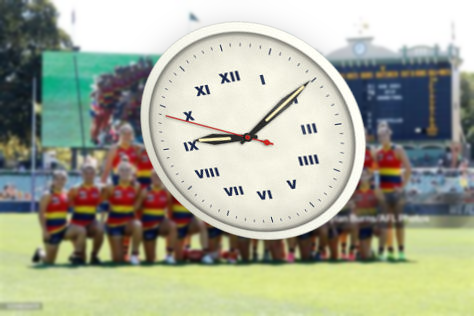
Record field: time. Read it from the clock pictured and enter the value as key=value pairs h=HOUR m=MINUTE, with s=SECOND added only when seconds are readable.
h=9 m=9 s=49
